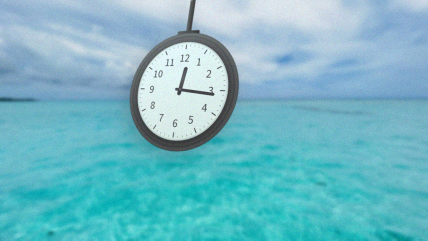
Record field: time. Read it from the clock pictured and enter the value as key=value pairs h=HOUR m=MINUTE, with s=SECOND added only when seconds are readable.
h=12 m=16
